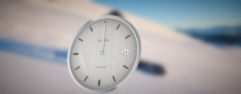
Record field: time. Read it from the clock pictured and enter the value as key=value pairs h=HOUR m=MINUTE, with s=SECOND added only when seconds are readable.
h=12 m=0
